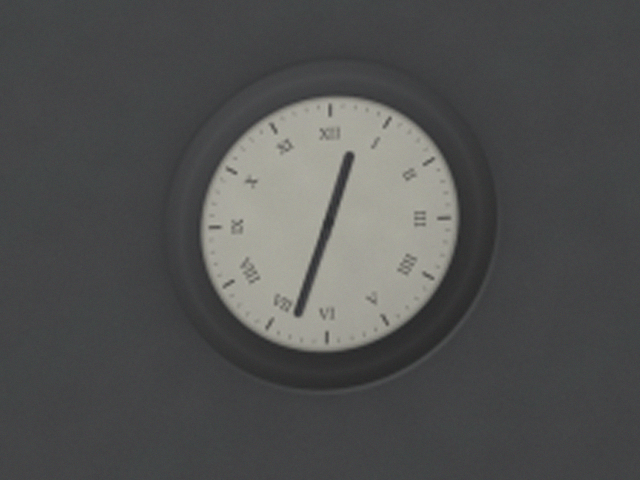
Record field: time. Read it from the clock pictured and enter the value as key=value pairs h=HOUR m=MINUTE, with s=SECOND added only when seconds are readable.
h=12 m=33
